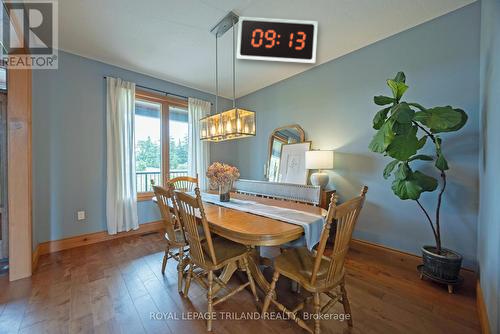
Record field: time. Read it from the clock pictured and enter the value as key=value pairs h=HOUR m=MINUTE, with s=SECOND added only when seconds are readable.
h=9 m=13
